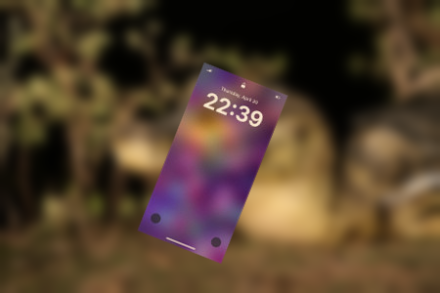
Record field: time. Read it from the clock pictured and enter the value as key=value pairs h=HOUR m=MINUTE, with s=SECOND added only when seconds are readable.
h=22 m=39
